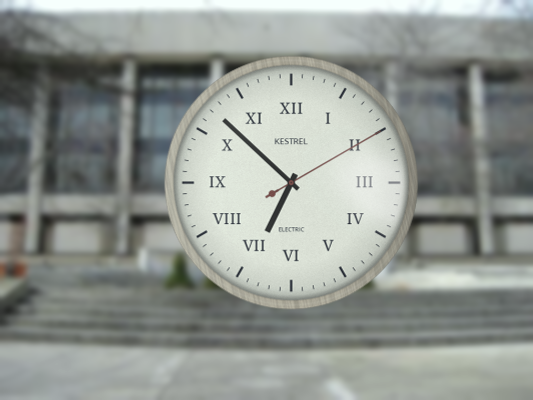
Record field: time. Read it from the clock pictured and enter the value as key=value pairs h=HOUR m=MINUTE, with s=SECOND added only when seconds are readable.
h=6 m=52 s=10
